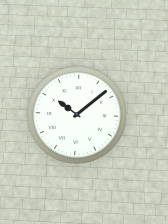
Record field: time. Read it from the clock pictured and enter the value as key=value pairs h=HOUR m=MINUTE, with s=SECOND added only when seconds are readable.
h=10 m=8
